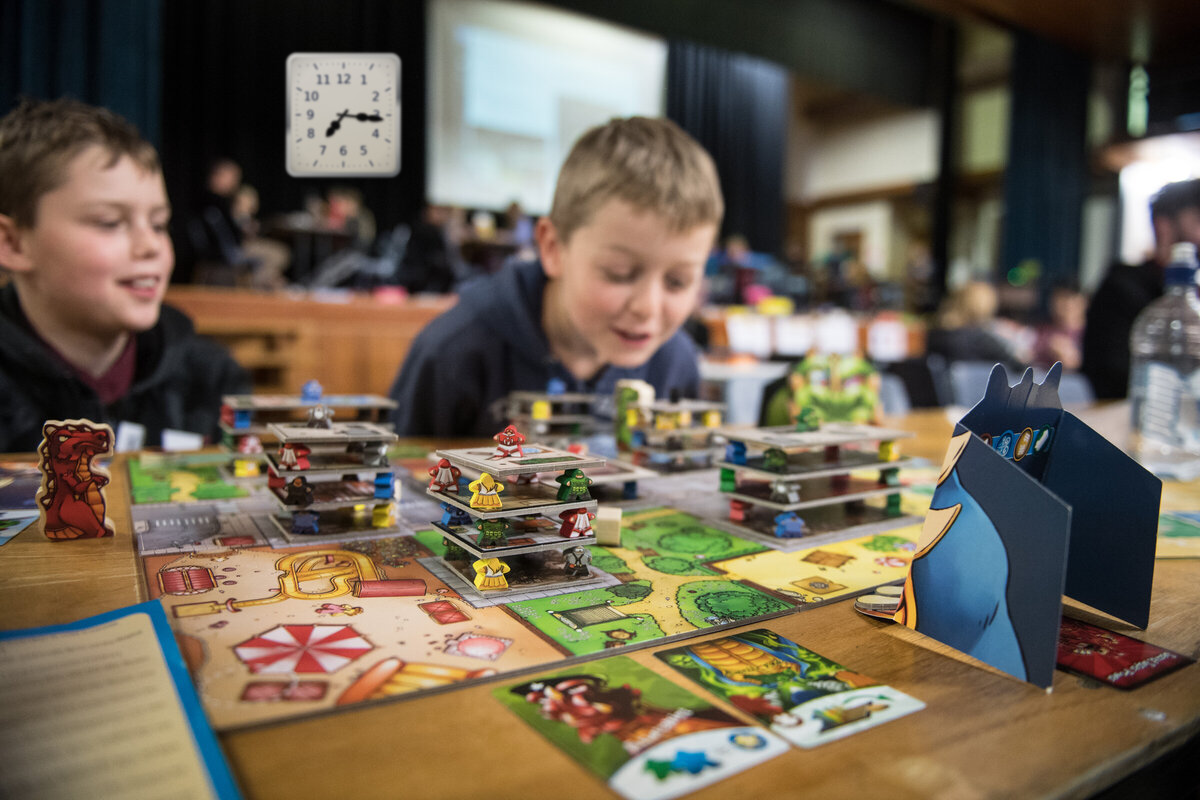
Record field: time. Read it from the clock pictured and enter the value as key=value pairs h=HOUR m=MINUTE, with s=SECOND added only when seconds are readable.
h=7 m=16
